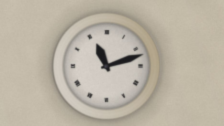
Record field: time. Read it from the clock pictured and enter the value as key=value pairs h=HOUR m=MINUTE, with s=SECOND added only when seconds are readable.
h=11 m=12
